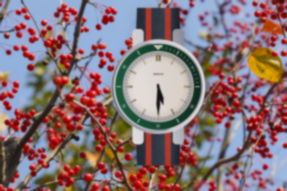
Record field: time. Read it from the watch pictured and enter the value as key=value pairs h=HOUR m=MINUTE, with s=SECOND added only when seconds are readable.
h=5 m=30
